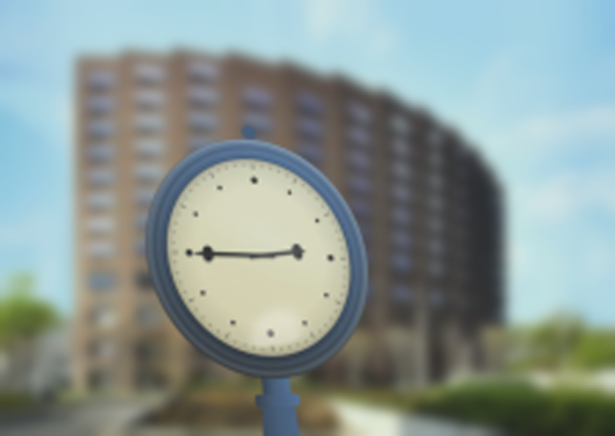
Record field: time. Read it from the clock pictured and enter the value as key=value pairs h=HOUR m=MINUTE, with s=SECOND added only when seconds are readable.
h=2 m=45
